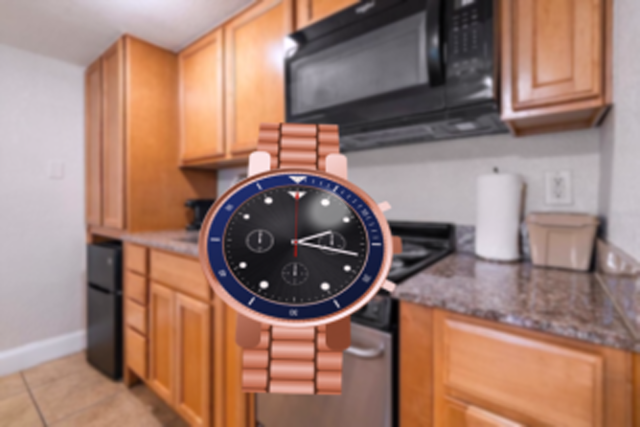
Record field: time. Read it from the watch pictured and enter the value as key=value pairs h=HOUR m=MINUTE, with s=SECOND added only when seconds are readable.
h=2 m=17
